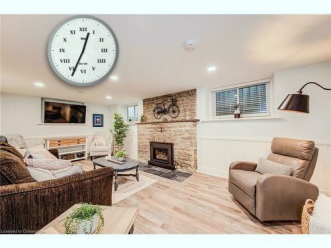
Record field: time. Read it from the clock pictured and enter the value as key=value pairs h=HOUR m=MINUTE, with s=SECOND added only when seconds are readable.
h=12 m=34
